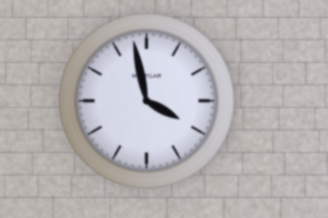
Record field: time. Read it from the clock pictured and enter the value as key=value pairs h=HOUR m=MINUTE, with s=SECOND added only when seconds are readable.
h=3 m=58
